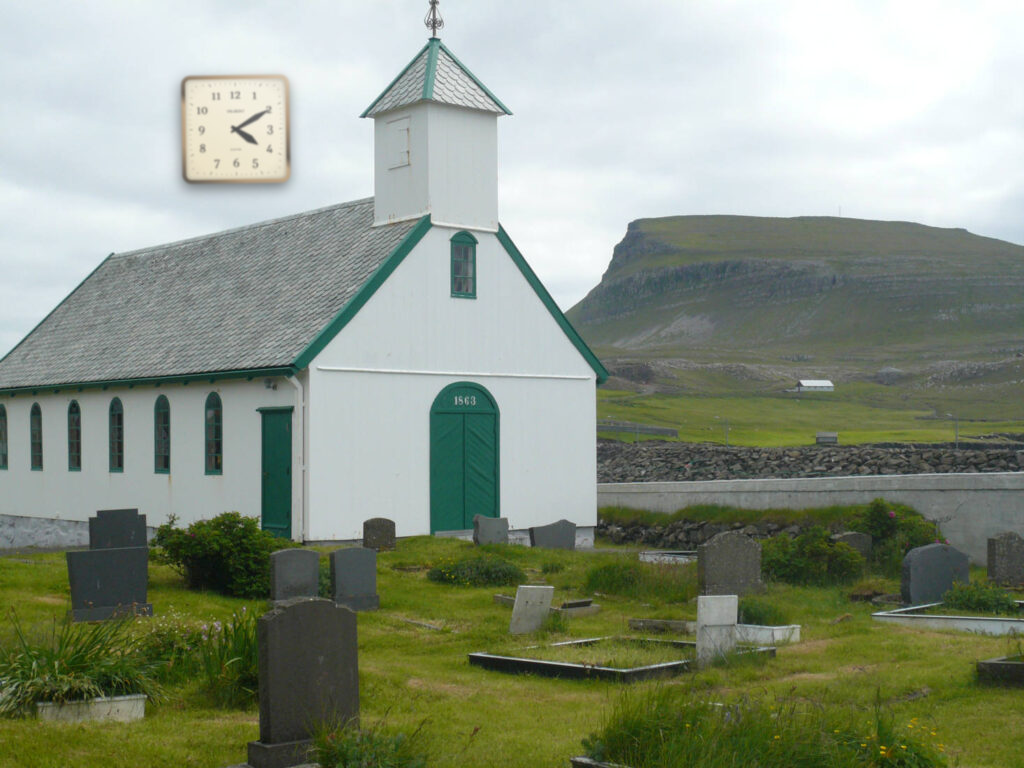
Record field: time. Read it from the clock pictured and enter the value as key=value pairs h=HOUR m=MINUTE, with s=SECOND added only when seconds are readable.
h=4 m=10
